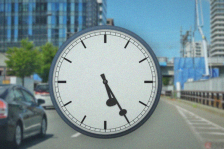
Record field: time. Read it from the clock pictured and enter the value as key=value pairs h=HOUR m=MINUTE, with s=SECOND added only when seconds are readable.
h=5 m=25
